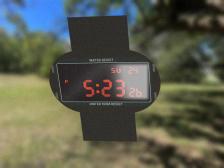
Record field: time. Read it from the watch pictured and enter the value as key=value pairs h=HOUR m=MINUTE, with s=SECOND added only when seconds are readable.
h=5 m=23 s=26
